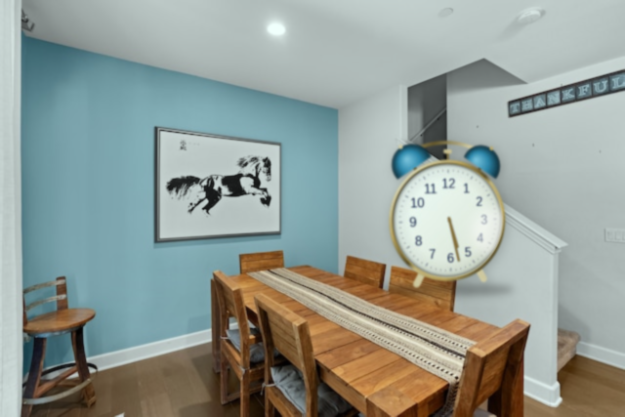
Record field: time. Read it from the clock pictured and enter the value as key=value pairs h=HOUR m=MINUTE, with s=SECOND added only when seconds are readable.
h=5 m=28
